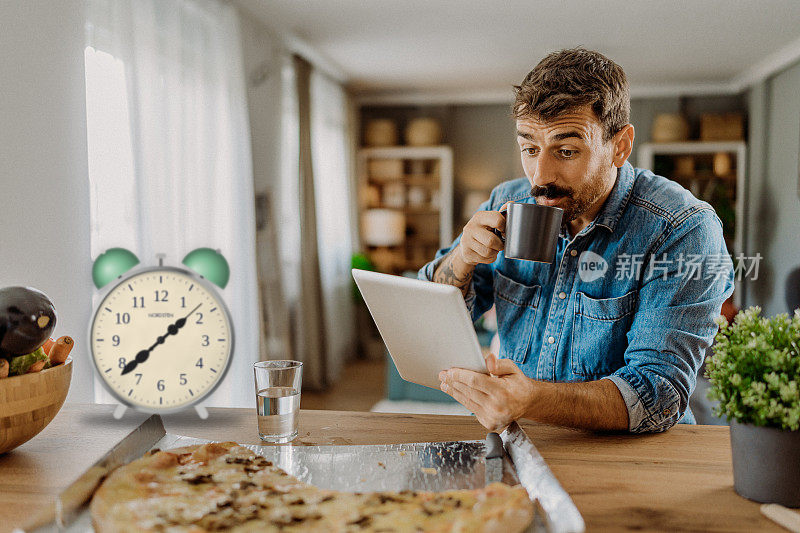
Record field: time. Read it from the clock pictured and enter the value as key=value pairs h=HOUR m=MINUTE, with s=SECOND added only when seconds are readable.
h=1 m=38 s=8
